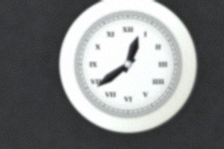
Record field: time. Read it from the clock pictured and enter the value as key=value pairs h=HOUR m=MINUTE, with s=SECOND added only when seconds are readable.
h=12 m=39
